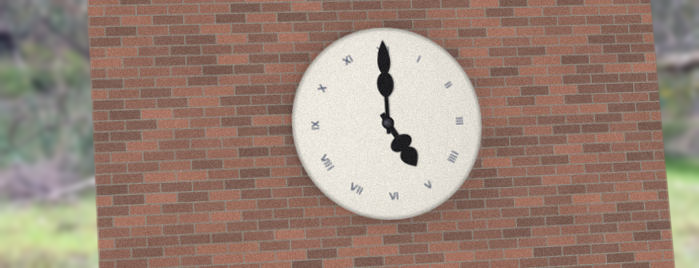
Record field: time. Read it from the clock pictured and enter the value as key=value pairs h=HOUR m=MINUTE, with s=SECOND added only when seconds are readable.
h=5 m=0
